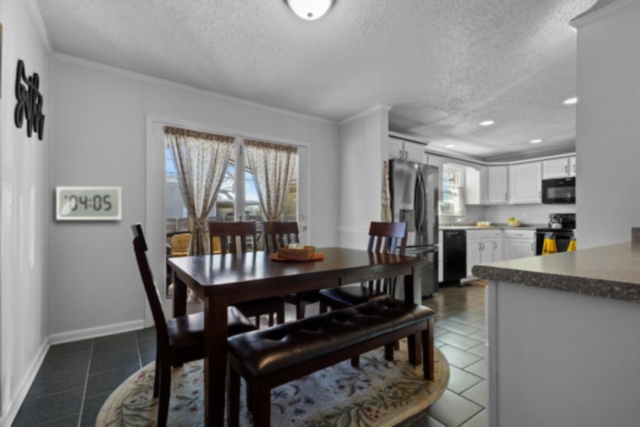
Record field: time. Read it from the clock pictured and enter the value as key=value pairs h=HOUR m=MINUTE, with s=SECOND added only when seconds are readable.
h=4 m=5
